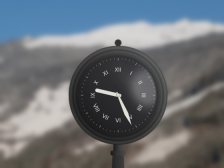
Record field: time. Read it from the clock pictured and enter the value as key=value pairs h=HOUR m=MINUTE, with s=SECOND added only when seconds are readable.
h=9 m=26
